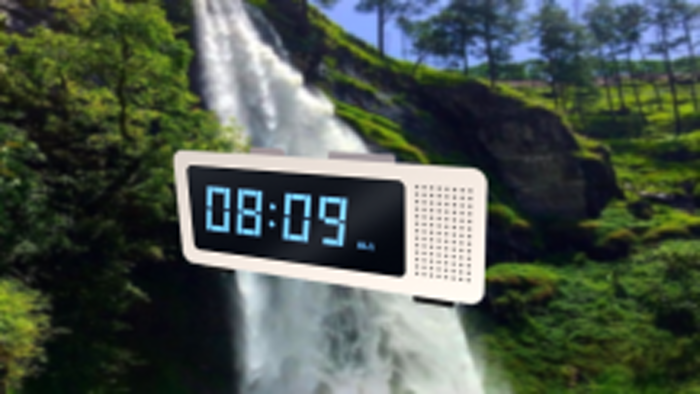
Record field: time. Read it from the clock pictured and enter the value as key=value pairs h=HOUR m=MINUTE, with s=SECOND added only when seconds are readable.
h=8 m=9
